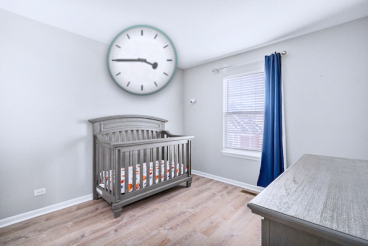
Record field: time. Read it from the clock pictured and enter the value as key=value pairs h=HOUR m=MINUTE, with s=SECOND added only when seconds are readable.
h=3 m=45
